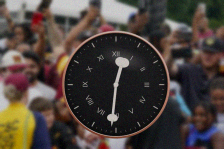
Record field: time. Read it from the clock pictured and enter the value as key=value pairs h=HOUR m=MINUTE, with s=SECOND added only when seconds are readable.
h=12 m=31
